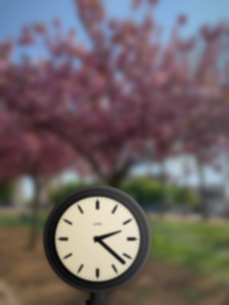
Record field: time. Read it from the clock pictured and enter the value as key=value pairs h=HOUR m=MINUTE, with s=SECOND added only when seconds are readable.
h=2 m=22
